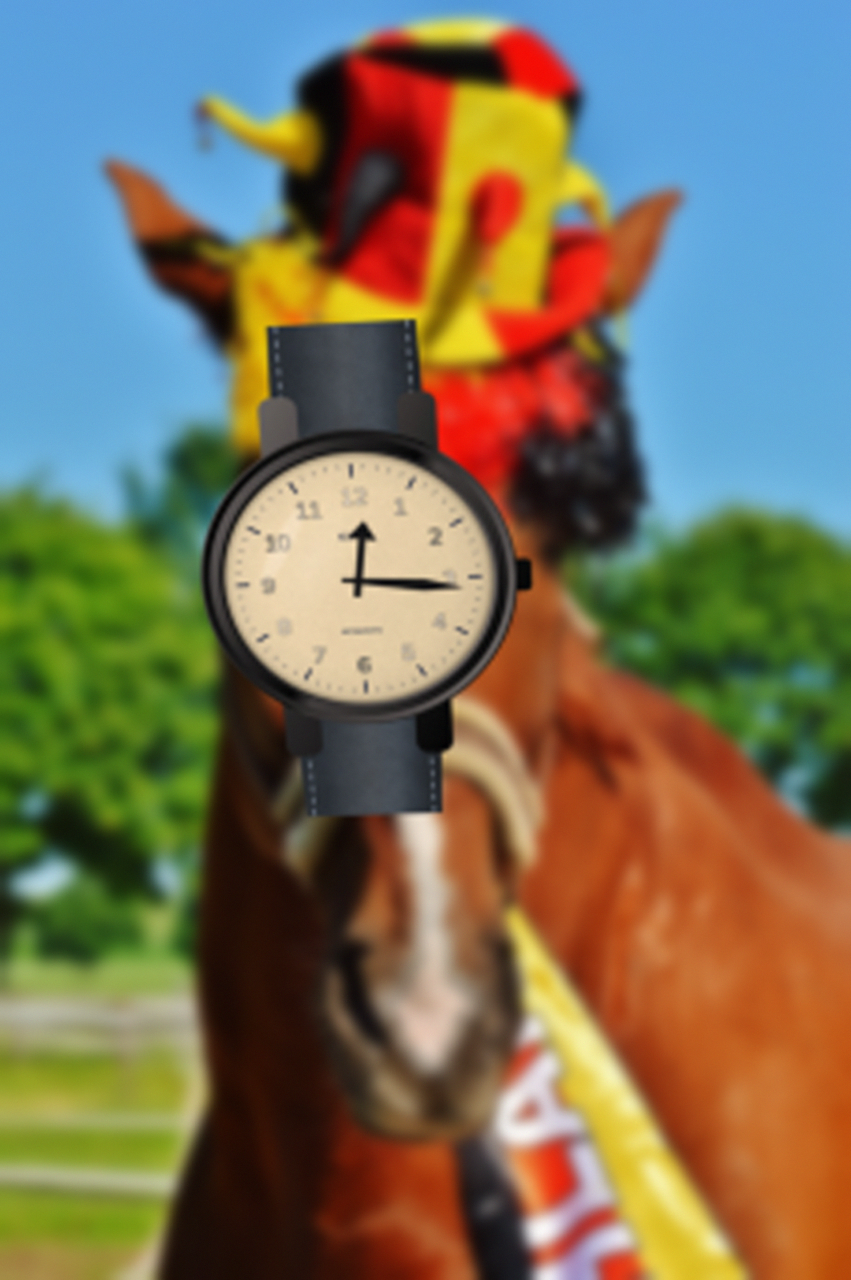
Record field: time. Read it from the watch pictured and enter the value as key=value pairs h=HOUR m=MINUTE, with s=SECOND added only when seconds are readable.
h=12 m=16
